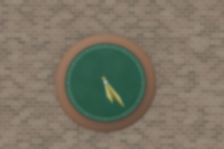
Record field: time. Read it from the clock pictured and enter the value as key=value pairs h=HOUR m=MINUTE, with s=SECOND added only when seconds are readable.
h=5 m=24
